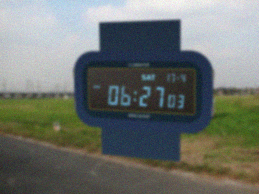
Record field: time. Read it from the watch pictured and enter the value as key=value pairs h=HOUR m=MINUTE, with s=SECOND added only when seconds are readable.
h=6 m=27 s=3
